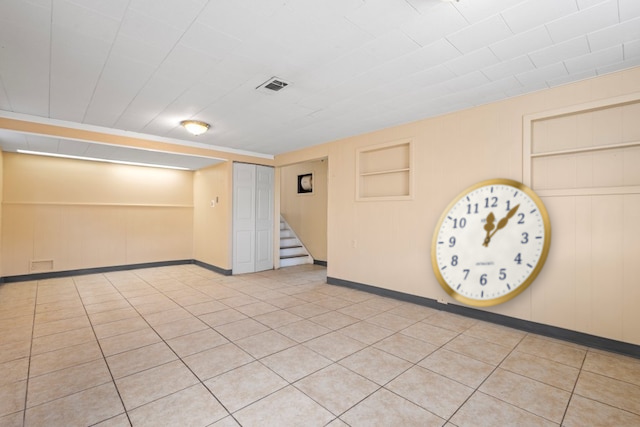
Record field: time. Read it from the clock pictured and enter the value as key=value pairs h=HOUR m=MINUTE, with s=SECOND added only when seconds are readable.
h=12 m=7
